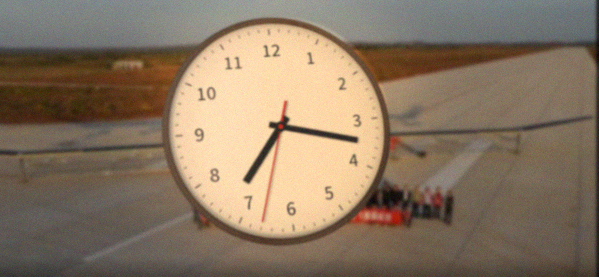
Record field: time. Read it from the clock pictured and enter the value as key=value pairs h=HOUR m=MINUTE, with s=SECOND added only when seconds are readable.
h=7 m=17 s=33
